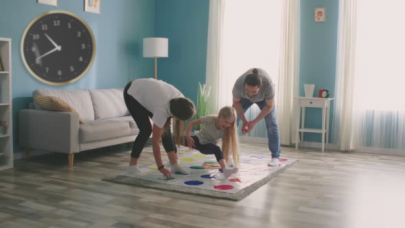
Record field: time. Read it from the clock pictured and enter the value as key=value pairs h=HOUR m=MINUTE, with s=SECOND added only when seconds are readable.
h=10 m=41
